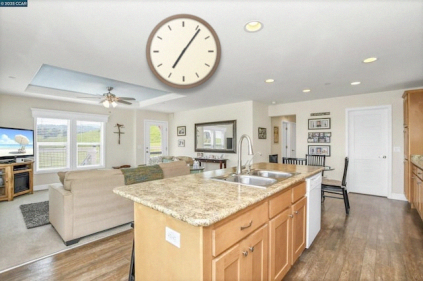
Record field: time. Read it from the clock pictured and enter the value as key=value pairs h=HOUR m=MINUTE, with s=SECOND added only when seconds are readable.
h=7 m=6
